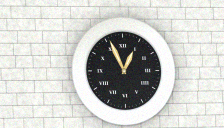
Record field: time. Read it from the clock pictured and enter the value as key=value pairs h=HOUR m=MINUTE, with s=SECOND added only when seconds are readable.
h=12 m=56
